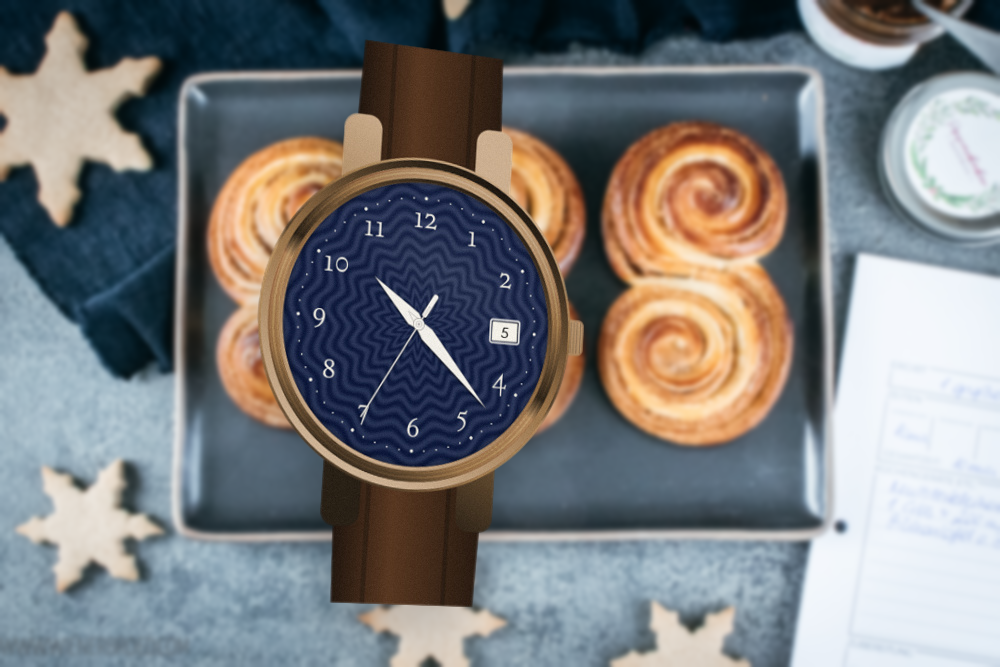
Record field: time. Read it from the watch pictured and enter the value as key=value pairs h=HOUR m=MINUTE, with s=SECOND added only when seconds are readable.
h=10 m=22 s=35
